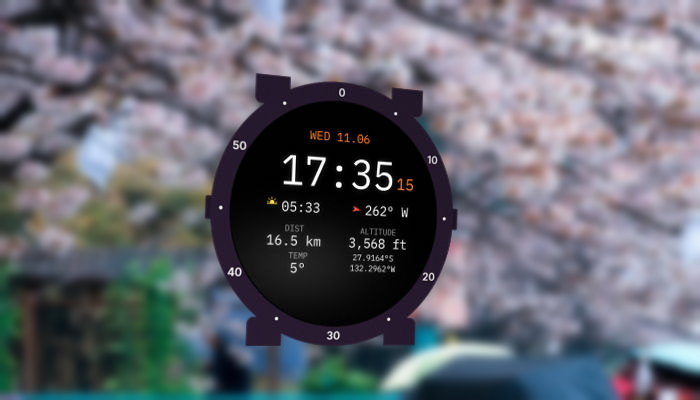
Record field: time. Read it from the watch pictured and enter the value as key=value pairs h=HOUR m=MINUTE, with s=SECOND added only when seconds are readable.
h=17 m=35 s=15
